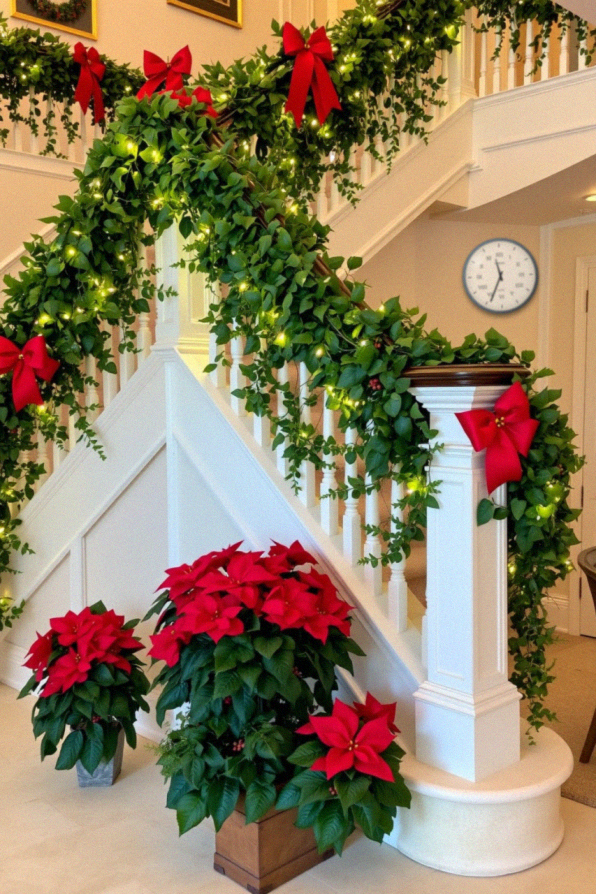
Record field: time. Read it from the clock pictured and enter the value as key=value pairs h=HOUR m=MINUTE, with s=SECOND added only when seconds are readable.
h=11 m=34
